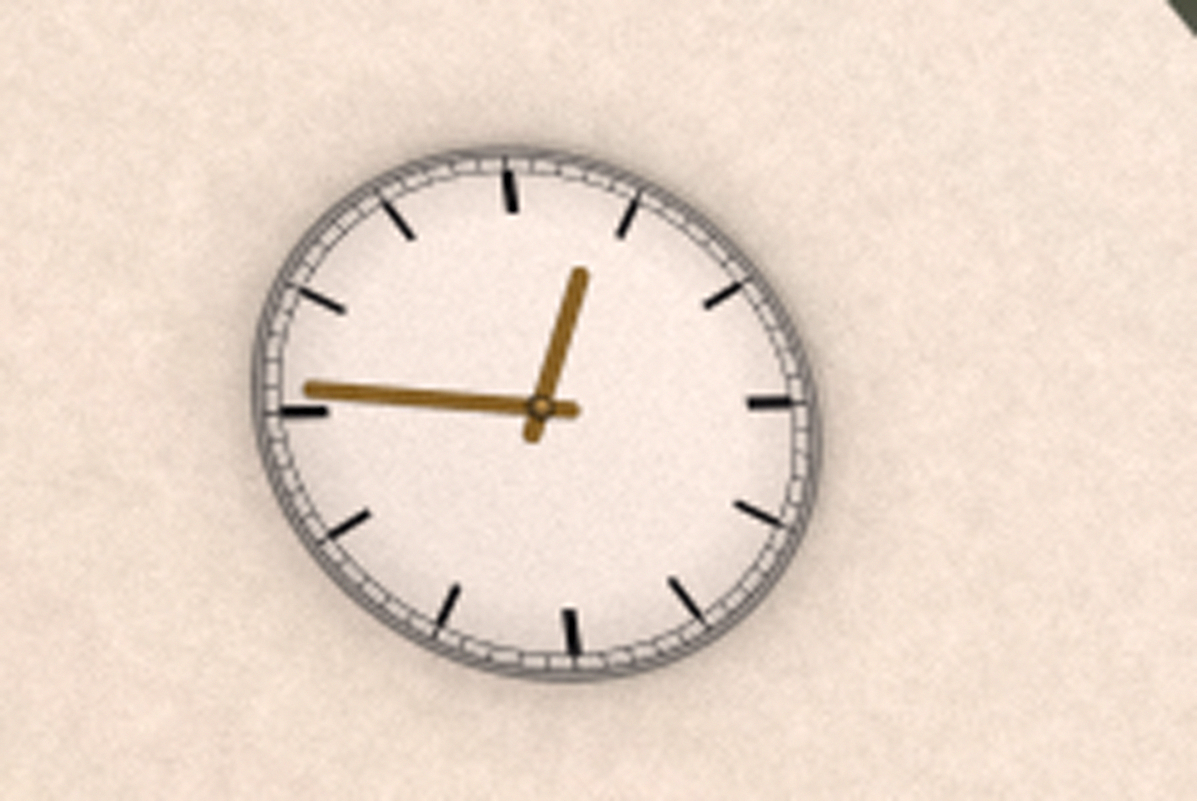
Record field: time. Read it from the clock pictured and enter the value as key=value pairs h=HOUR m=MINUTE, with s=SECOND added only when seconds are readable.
h=12 m=46
